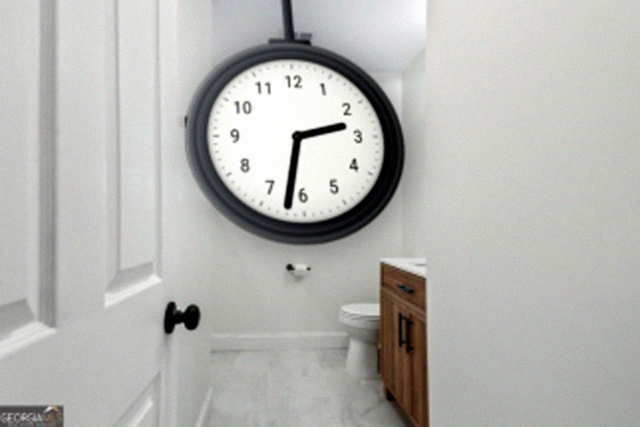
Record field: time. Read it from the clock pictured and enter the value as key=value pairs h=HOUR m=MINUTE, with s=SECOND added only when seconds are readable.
h=2 m=32
